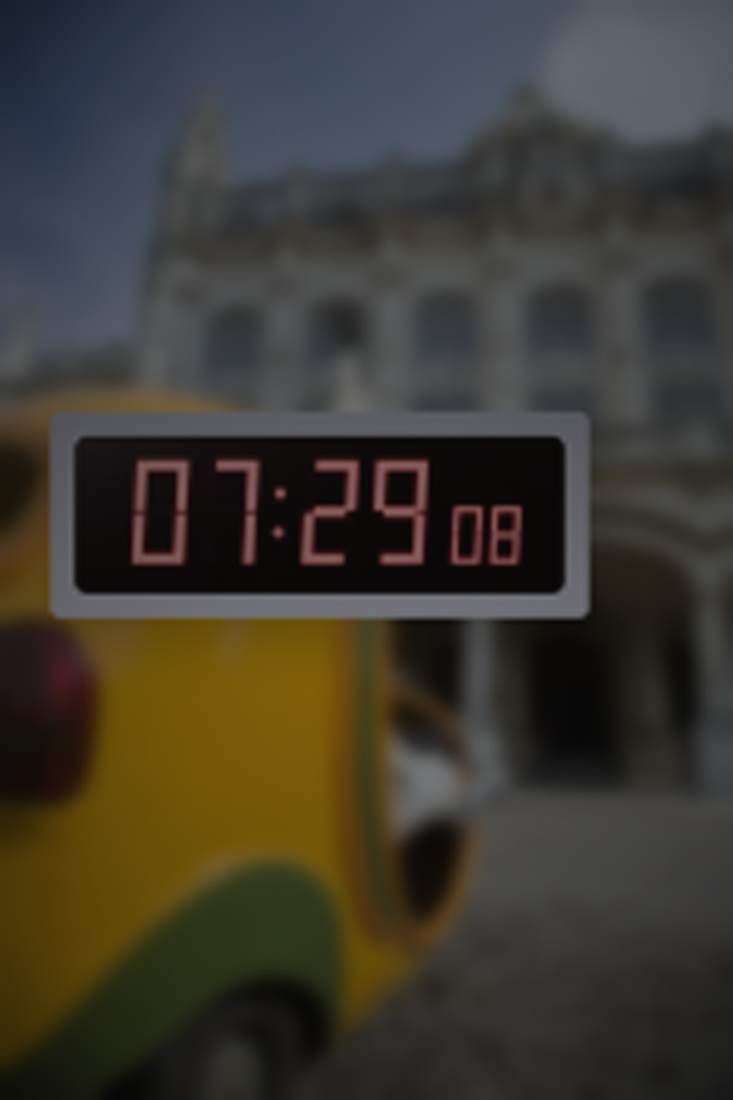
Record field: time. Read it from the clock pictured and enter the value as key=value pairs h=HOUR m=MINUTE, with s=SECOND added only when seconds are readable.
h=7 m=29 s=8
